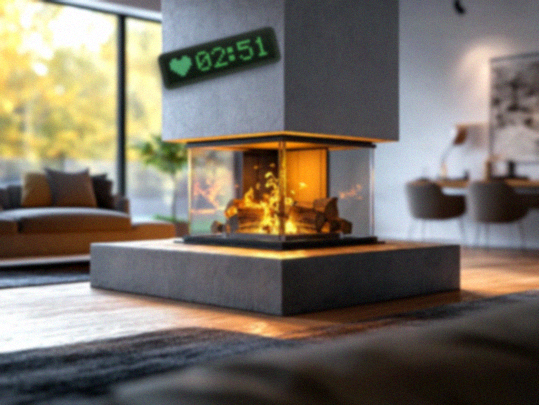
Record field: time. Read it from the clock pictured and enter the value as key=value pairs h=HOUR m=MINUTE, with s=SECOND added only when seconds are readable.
h=2 m=51
